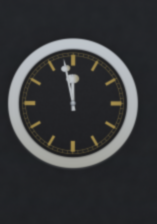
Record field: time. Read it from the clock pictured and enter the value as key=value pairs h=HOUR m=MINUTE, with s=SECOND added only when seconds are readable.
h=11 m=58
